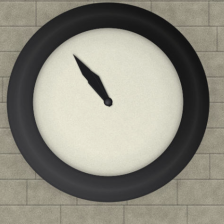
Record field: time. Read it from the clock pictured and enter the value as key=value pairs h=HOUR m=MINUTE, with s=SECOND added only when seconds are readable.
h=10 m=54
